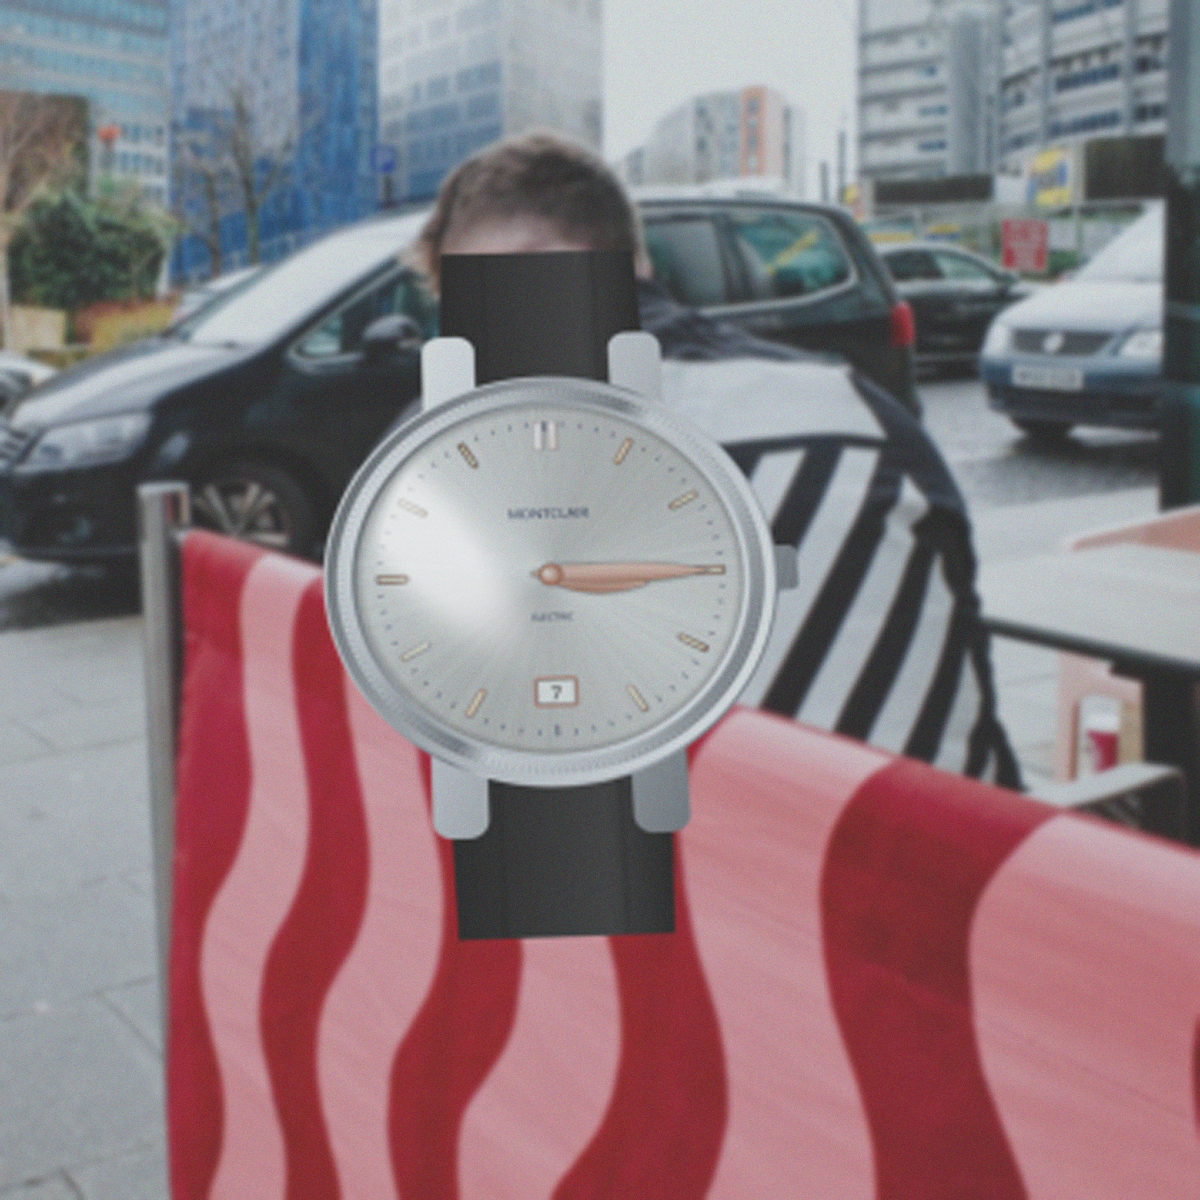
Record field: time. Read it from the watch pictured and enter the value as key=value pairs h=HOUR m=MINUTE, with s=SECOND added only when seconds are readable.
h=3 m=15
